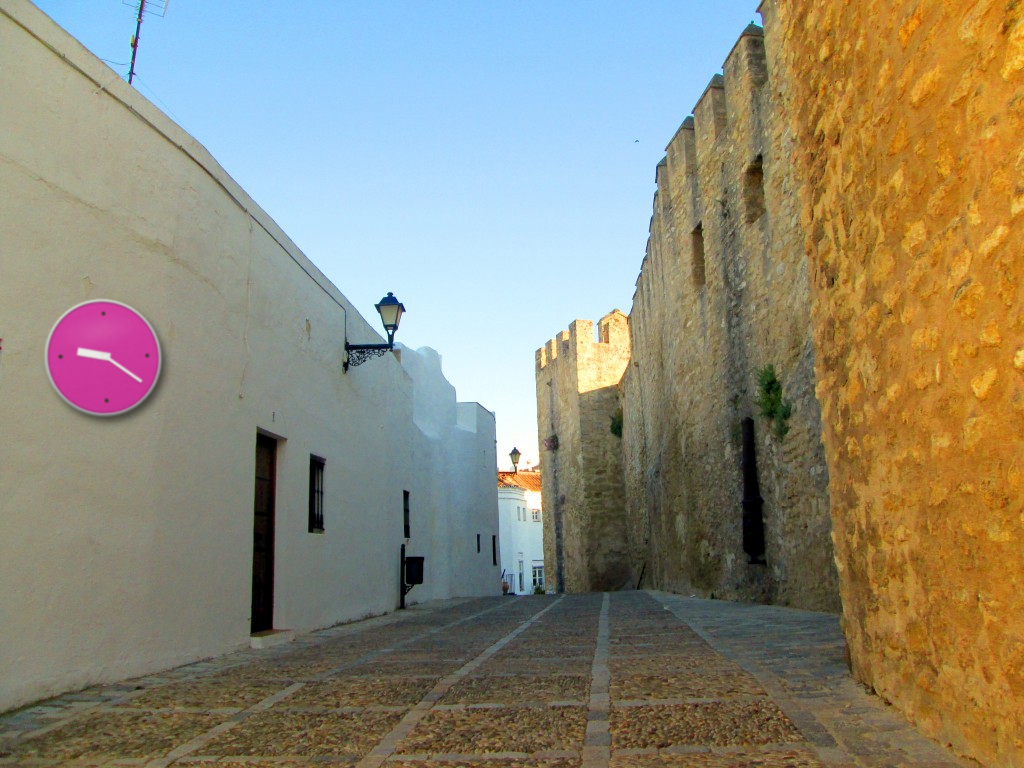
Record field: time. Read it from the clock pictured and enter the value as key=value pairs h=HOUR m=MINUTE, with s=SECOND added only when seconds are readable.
h=9 m=21
